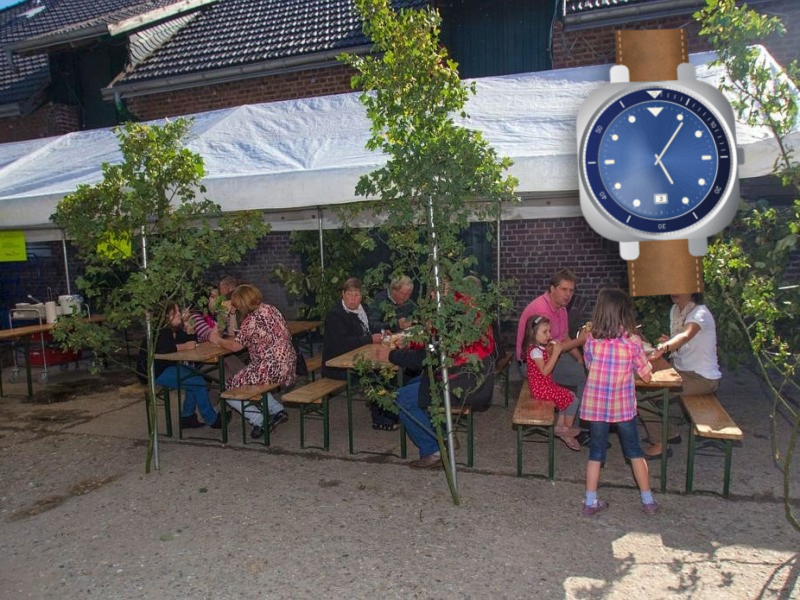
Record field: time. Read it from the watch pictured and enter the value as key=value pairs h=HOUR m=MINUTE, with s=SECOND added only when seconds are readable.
h=5 m=6
